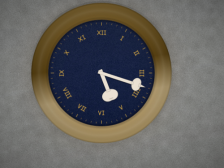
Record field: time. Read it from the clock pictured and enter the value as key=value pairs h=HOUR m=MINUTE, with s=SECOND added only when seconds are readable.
h=5 m=18
